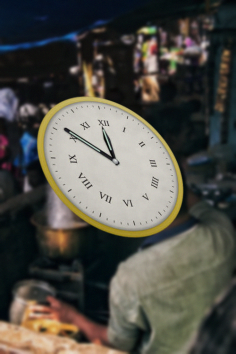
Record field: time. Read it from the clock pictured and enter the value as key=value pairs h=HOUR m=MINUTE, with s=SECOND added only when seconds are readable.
h=11 m=51
